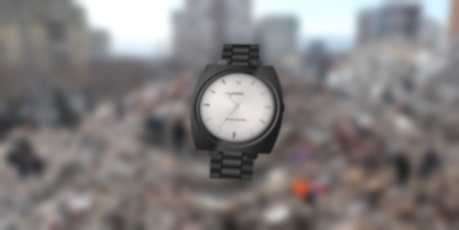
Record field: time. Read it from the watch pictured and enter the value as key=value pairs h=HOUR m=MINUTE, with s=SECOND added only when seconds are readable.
h=10 m=36
